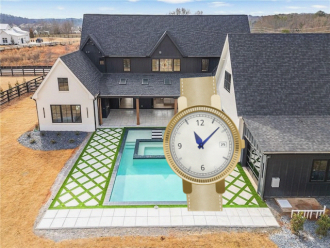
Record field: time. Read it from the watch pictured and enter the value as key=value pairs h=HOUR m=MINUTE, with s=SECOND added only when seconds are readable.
h=11 m=8
